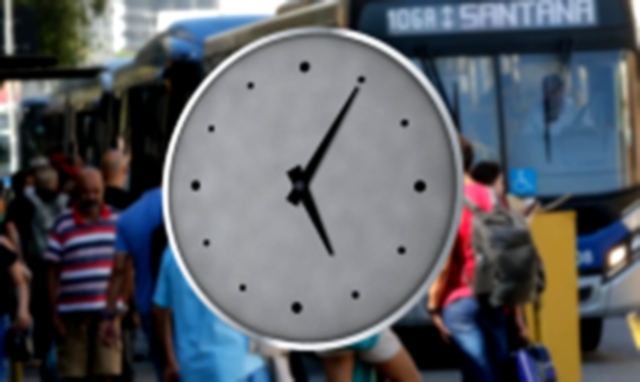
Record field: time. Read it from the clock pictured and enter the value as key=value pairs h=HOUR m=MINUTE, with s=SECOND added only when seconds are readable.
h=5 m=5
